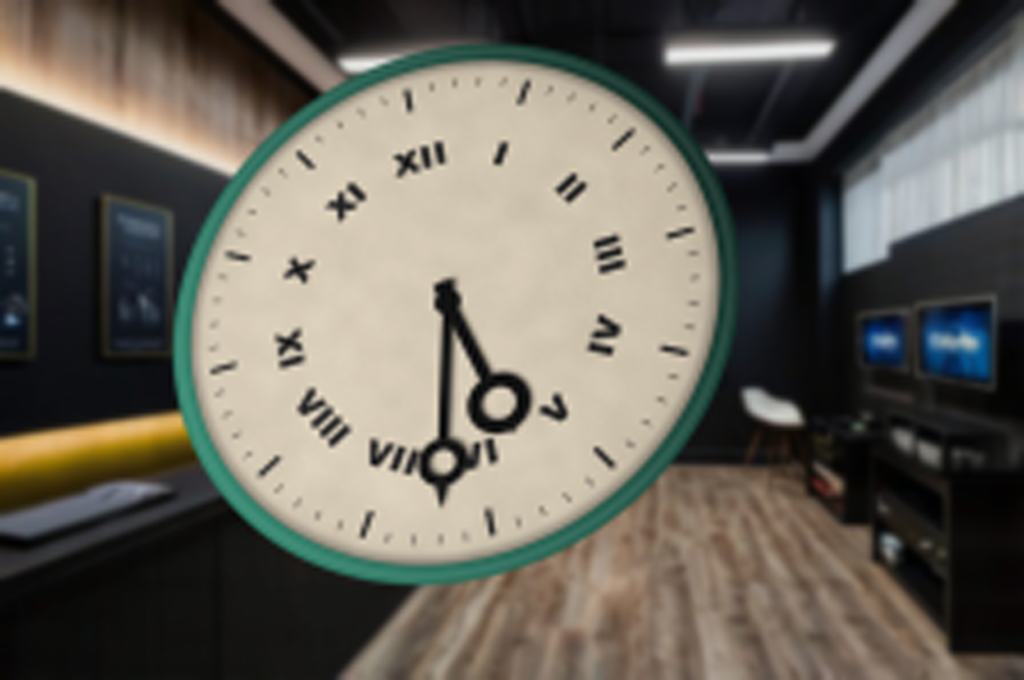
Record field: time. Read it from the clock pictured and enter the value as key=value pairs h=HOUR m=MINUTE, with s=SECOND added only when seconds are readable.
h=5 m=32
